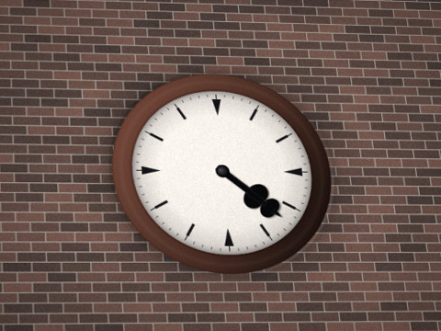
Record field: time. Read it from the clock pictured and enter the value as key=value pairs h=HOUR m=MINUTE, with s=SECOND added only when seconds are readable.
h=4 m=22
